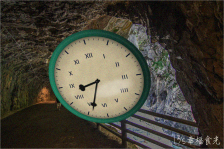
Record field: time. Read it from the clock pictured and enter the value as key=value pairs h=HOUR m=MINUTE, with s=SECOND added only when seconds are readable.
h=8 m=34
